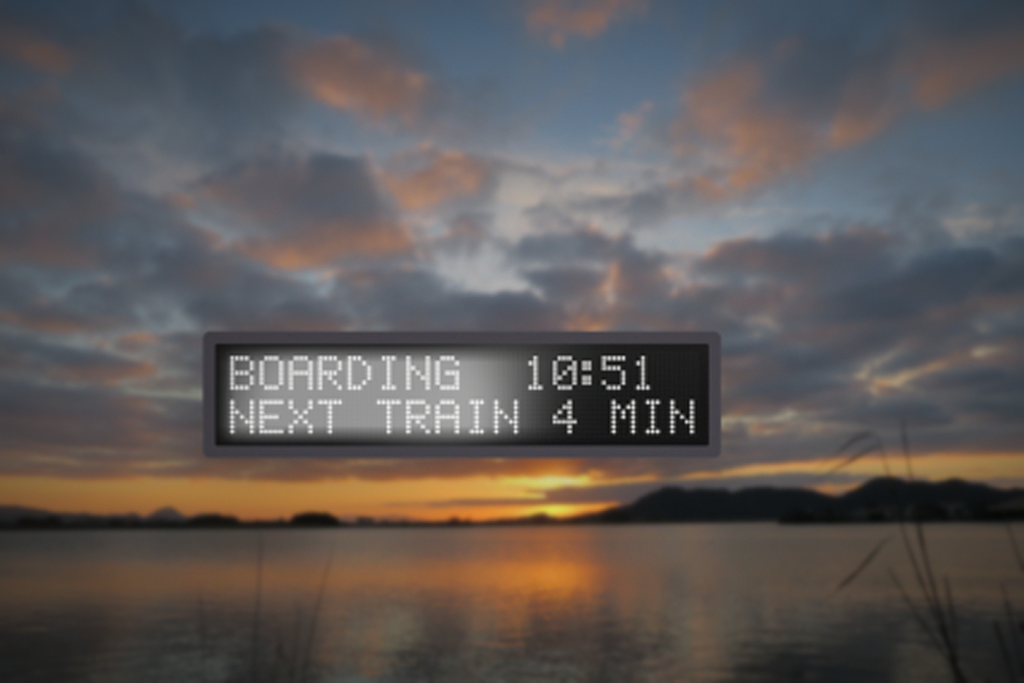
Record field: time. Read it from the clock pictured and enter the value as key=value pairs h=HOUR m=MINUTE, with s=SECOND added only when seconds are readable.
h=10 m=51
